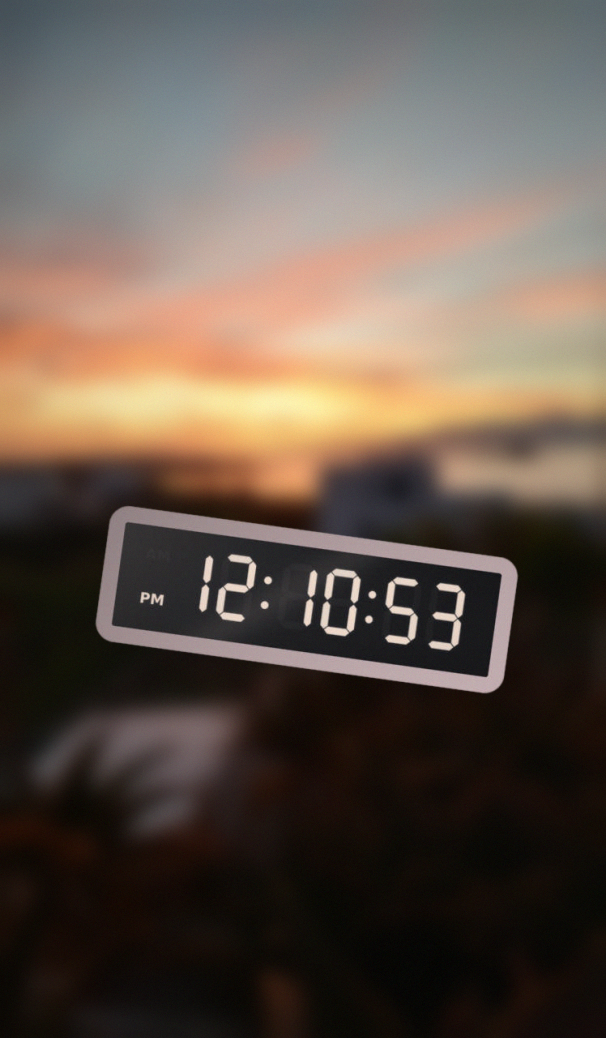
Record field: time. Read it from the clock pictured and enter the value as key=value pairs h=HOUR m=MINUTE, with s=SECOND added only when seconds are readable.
h=12 m=10 s=53
